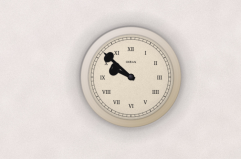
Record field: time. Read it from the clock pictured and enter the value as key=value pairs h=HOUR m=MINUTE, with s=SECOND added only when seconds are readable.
h=9 m=52
